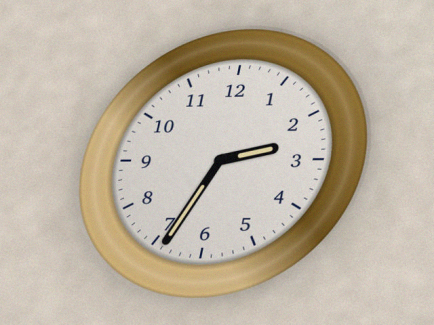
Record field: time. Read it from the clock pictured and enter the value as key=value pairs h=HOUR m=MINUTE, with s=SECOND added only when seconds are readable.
h=2 m=34
